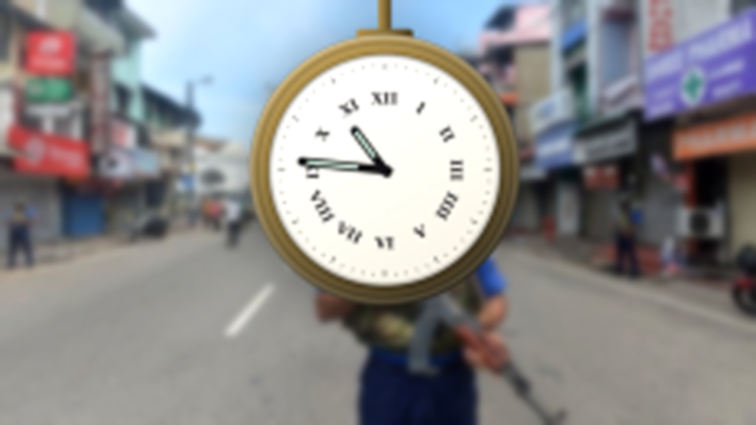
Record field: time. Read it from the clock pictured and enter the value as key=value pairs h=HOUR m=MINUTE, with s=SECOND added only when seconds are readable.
h=10 m=46
